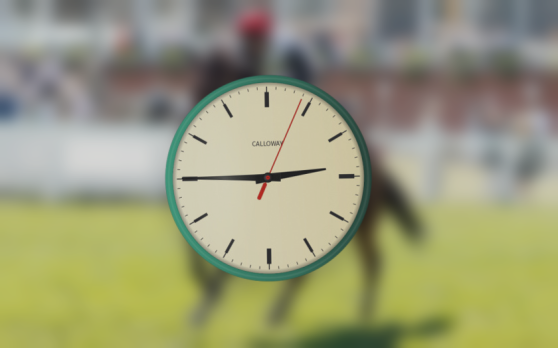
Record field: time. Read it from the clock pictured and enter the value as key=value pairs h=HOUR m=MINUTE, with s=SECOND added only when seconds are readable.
h=2 m=45 s=4
